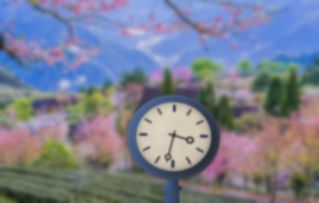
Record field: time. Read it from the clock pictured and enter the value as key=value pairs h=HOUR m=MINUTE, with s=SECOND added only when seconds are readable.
h=3 m=32
